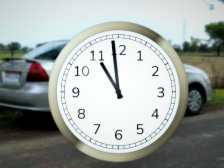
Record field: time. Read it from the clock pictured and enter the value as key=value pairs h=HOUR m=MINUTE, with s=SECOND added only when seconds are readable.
h=10 m=59
